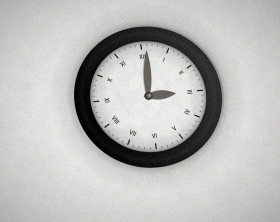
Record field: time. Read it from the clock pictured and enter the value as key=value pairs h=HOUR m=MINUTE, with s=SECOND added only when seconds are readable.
h=3 m=1
